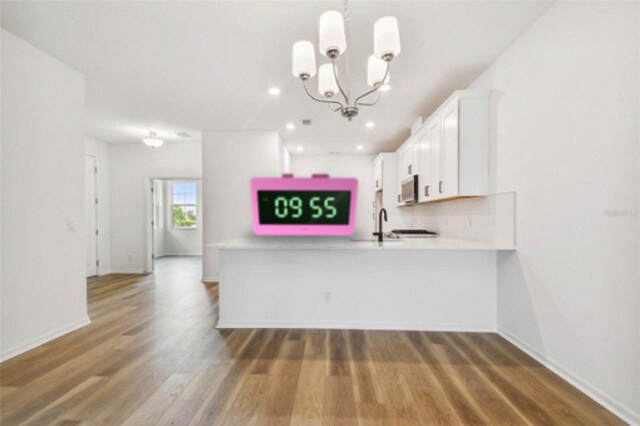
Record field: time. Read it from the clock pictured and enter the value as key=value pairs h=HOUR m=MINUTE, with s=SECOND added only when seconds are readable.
h=9 m=55
